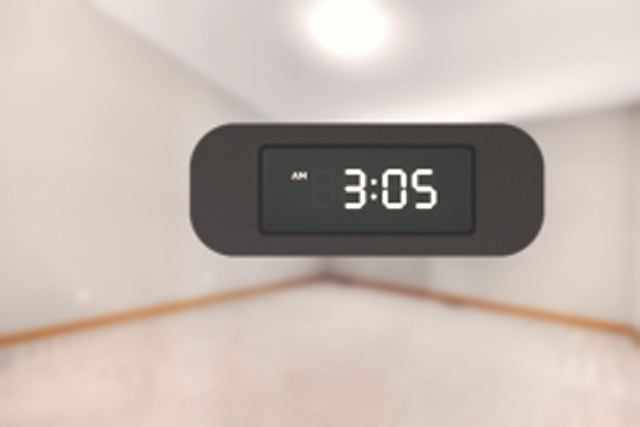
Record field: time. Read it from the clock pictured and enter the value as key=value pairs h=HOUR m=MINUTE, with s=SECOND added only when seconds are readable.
h=3 m=5
